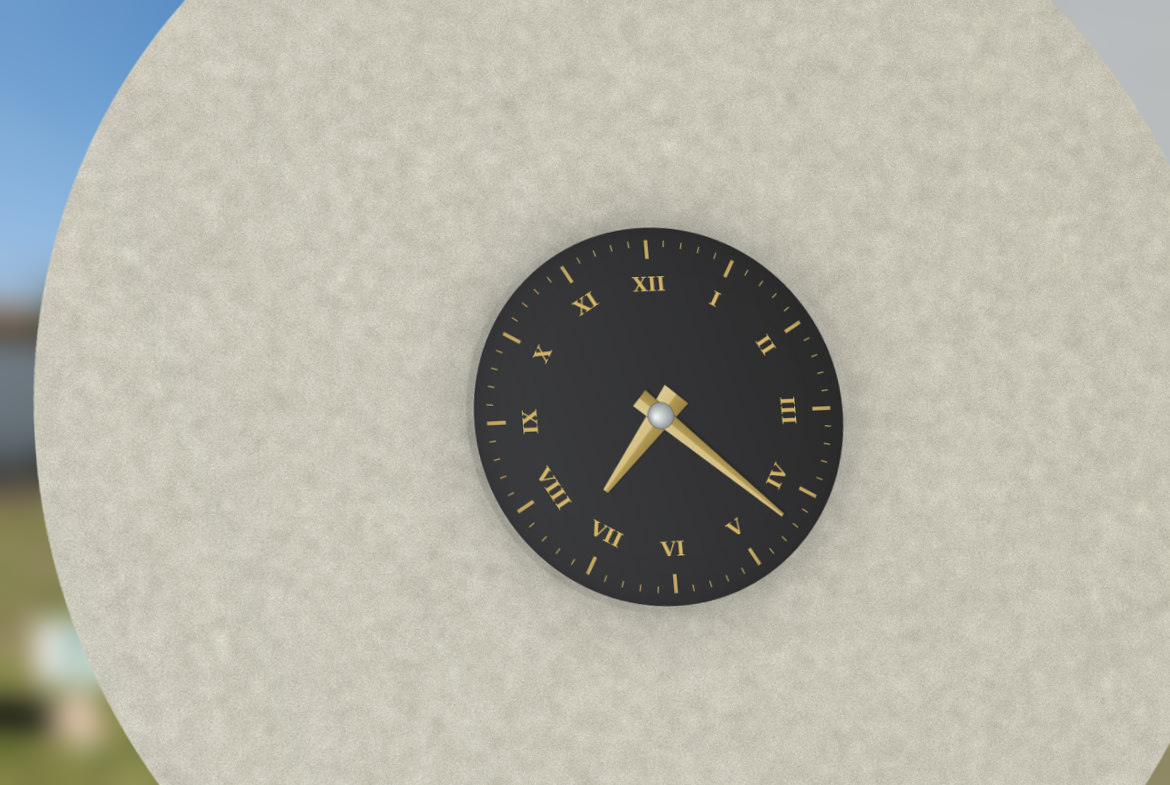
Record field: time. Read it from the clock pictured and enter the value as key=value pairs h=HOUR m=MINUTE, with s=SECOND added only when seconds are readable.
h=7 m=22
